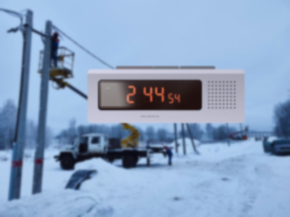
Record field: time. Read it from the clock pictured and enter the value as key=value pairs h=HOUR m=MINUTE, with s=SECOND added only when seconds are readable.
h=2 m=44
